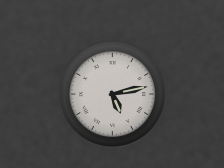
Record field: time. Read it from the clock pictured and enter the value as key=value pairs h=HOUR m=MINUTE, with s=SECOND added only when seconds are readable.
h=5 m=13
